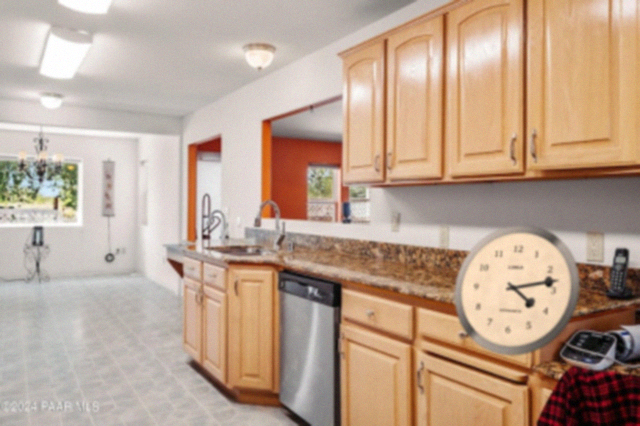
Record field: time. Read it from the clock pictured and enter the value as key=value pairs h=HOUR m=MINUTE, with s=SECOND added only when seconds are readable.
h=4 m=13
